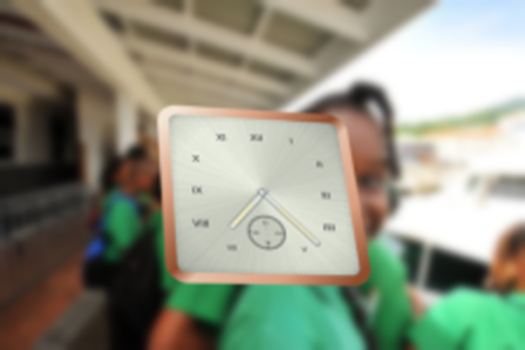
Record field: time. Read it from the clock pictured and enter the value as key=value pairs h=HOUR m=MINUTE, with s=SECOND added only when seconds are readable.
h=7 m=23
